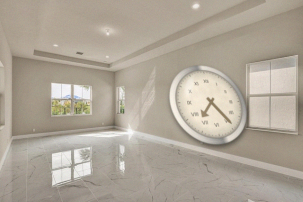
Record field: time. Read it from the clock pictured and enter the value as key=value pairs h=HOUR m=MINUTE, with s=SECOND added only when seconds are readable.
h=7 m=24
